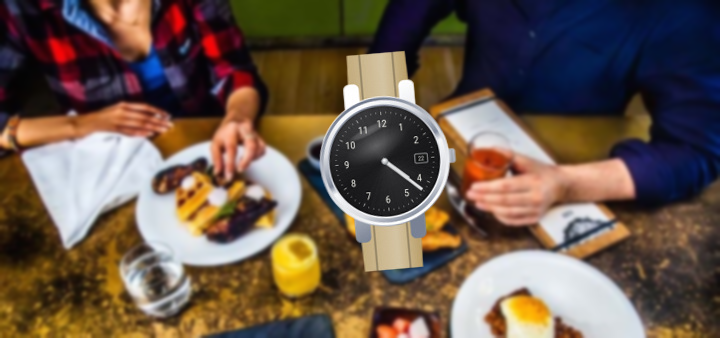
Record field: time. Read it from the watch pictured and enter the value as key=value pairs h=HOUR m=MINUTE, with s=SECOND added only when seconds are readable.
h=4 m=22
